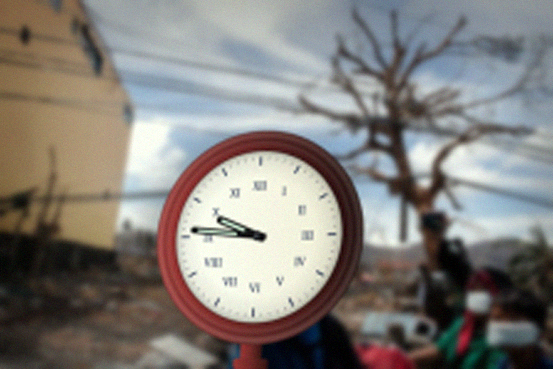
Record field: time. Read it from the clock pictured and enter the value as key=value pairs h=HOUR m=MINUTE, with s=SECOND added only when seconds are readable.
h=9 m=46
